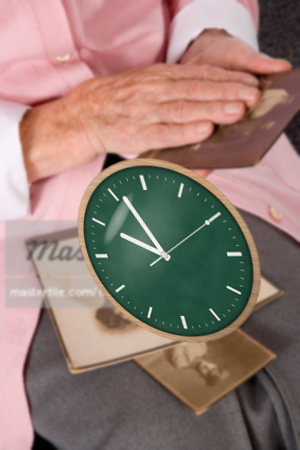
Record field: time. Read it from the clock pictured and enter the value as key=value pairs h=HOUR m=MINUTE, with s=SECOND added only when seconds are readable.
h=9 m=56 s=10
